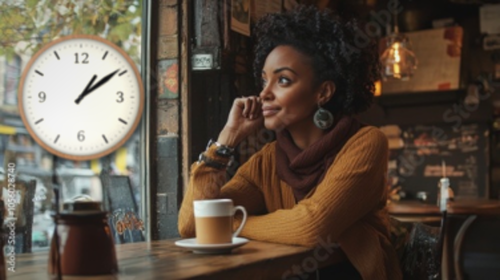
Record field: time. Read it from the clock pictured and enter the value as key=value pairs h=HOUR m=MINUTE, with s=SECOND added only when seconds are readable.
h=1 m=9
